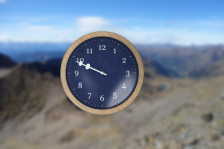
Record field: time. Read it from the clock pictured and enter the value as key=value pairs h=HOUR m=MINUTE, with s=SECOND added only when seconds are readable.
h=9 m=49
